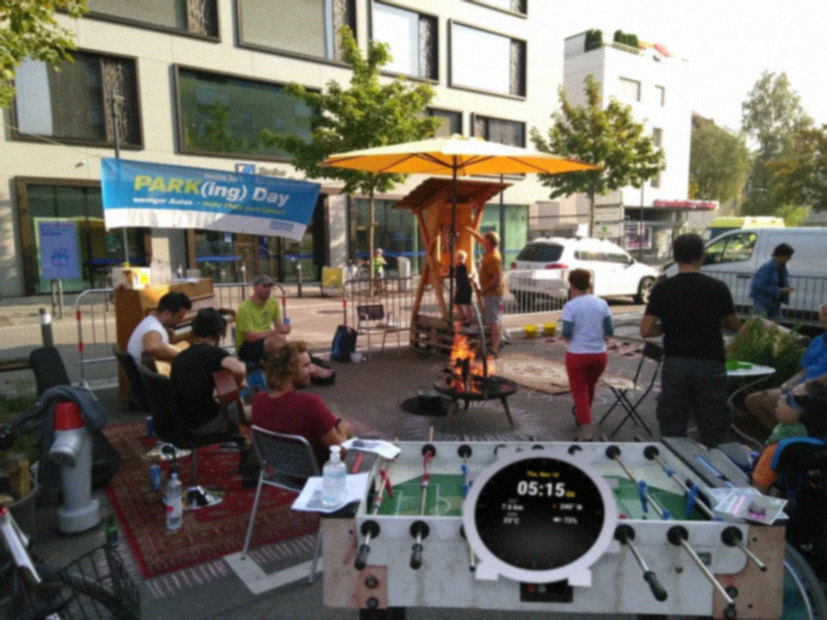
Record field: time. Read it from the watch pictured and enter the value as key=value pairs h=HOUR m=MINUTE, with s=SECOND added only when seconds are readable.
h=5 m=15
